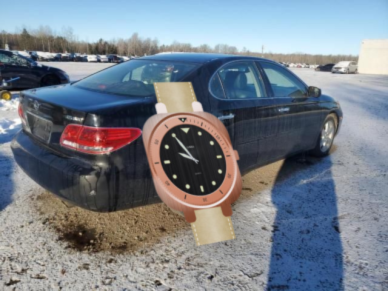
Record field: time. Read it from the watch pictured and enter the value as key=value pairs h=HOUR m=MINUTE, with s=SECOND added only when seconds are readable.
h=9 m=55
